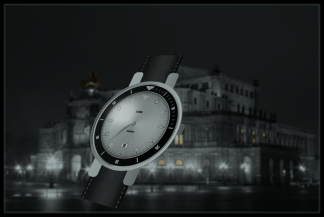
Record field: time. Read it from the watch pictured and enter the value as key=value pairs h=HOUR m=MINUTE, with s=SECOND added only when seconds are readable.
h=7 m=37
